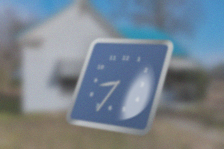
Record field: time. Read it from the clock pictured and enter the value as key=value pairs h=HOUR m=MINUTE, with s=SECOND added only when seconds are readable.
h=8 m=34
